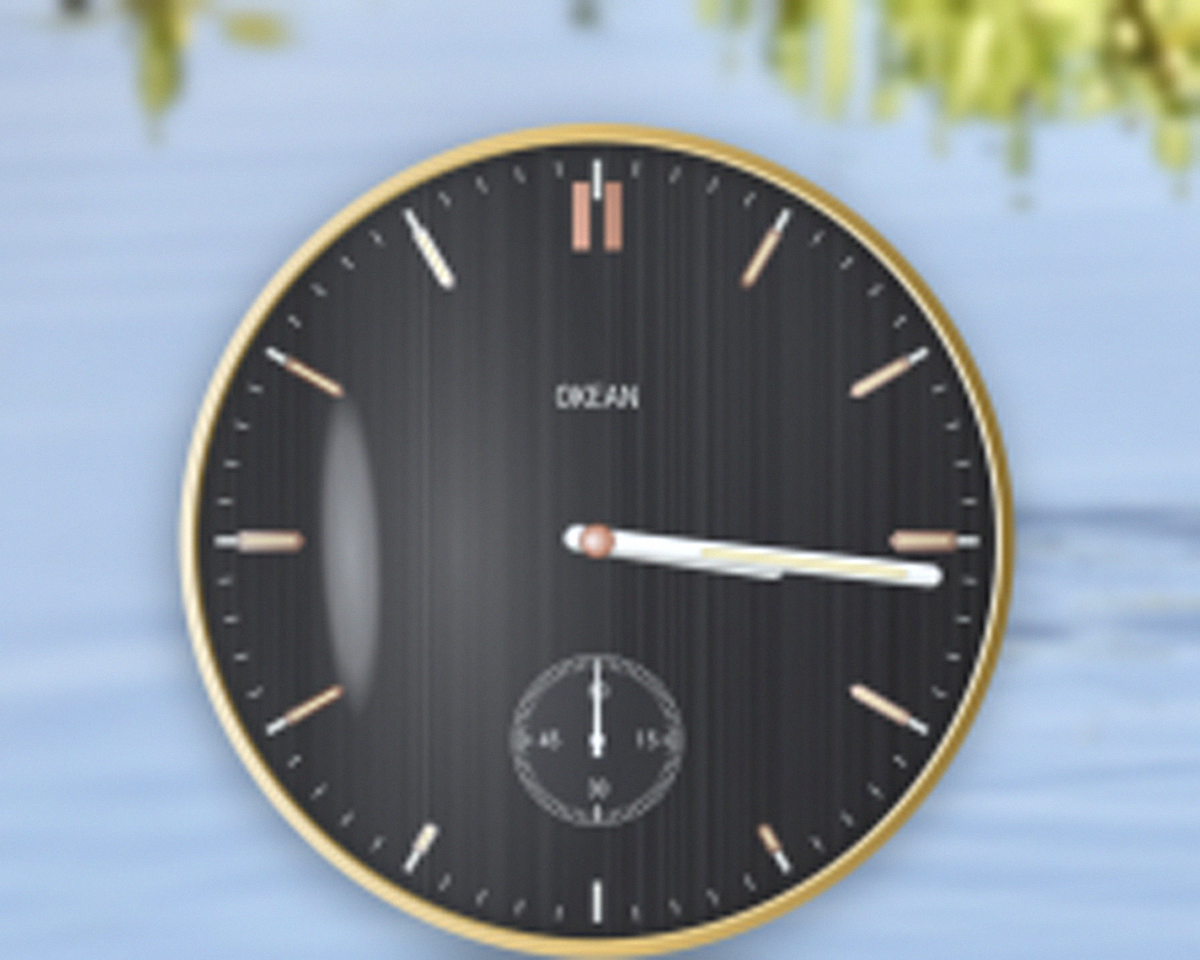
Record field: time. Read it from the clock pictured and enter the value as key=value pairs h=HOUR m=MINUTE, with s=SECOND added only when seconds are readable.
h=3 m=16
